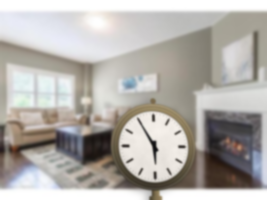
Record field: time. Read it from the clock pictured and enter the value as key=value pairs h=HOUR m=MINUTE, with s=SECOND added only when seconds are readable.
h=5 m=55
